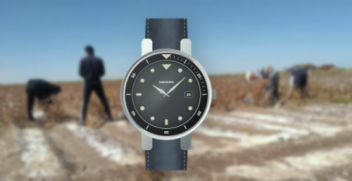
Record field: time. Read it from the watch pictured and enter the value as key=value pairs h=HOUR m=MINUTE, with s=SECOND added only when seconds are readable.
h=10 m=8
